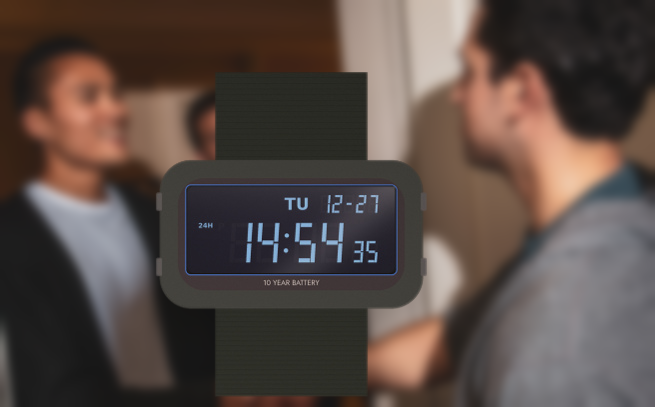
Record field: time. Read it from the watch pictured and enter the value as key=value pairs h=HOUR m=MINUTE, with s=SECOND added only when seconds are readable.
h=14 m=54 s=35
